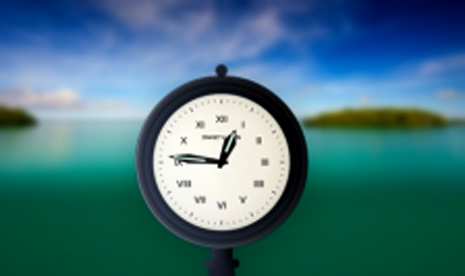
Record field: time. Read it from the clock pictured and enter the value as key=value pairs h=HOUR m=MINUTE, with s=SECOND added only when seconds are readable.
h=12 m=46
